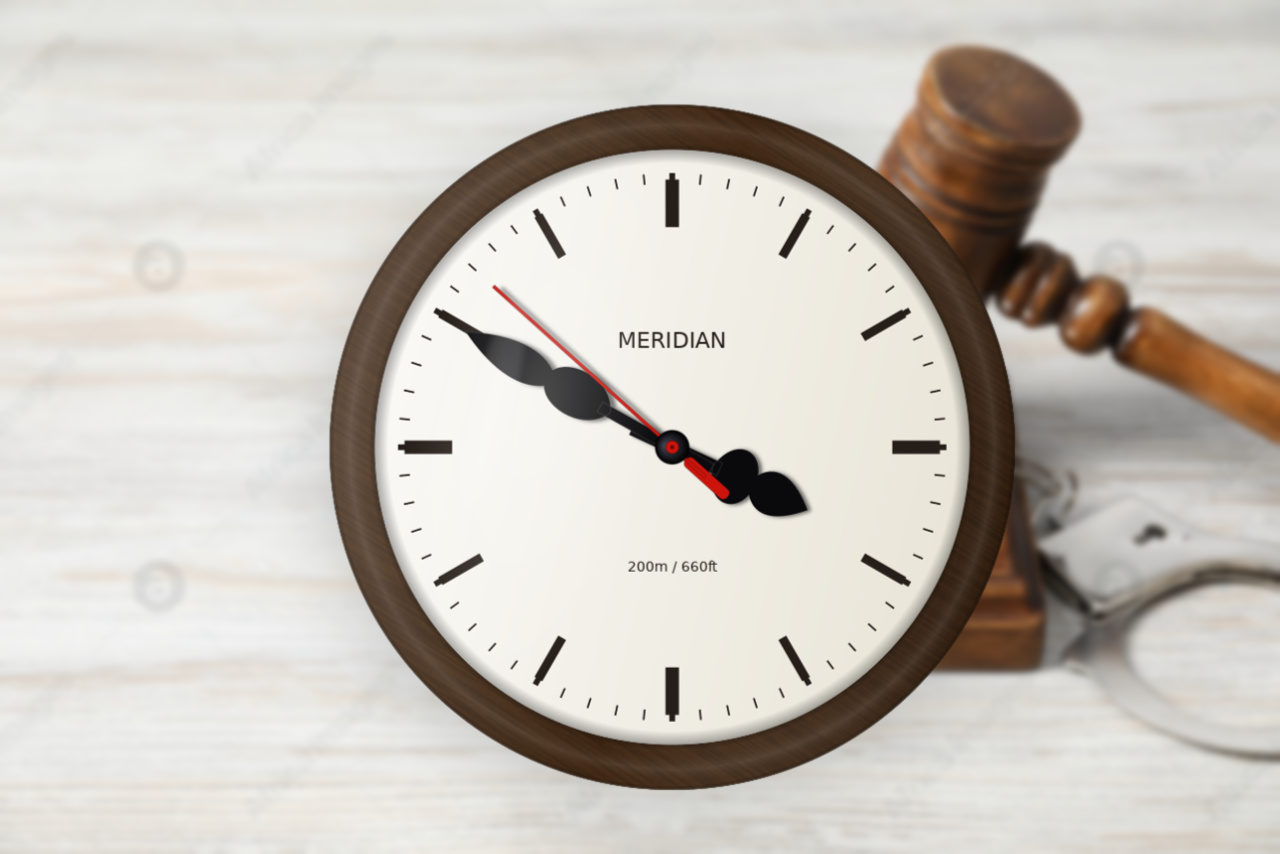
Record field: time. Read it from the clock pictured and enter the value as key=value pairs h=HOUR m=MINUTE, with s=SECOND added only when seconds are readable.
h=3 m=49 s=52
